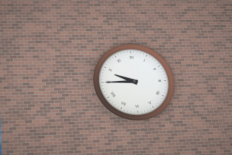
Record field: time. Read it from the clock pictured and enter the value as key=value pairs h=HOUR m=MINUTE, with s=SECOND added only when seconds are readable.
h=9 m=45
